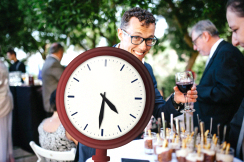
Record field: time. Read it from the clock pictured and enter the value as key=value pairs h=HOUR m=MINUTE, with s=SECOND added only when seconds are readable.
h=4 m=31
